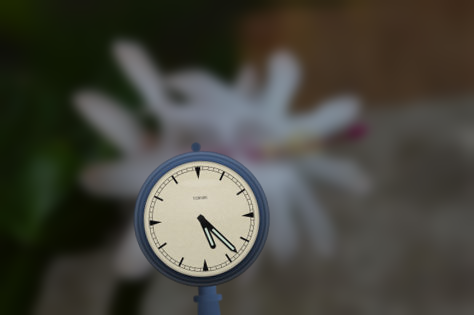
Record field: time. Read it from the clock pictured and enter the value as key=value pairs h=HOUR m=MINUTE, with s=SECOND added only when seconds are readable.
h=5 m=23
